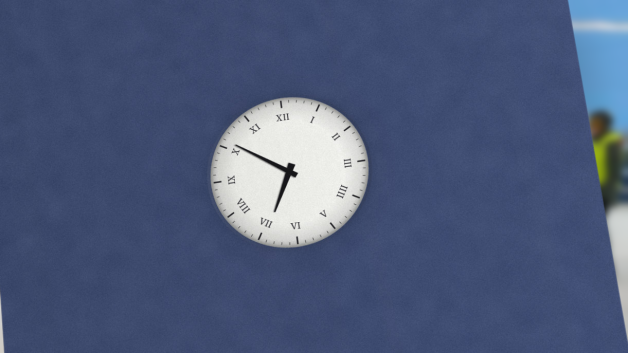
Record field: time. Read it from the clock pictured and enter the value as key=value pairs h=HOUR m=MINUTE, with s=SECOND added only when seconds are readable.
h=6 m=51
